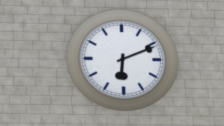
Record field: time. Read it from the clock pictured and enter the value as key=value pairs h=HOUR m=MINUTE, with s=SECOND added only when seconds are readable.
h=6 m=11
